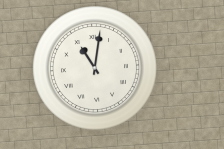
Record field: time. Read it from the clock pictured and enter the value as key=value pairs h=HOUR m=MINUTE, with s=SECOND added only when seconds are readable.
h=11 m=2
